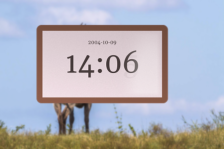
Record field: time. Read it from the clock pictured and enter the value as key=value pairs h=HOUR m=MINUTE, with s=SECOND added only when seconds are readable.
h=14 m=6
